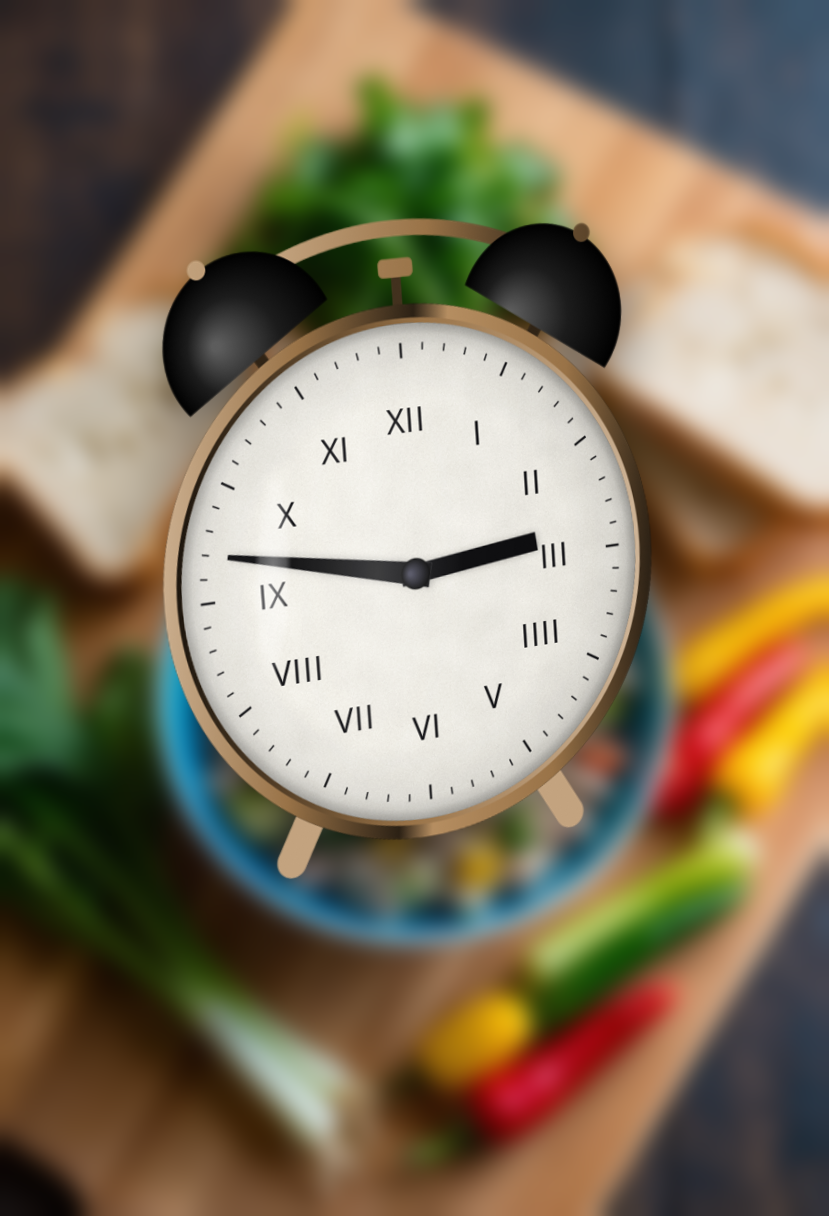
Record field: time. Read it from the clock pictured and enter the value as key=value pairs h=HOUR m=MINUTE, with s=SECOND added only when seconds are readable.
h=2 m=47
